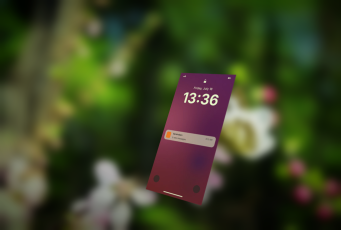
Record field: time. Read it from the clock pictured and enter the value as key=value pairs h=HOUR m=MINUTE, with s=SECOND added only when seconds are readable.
h=13 m=36
